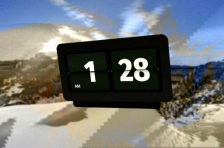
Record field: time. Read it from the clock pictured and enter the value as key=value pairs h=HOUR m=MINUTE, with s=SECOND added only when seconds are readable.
h=1 m=28
